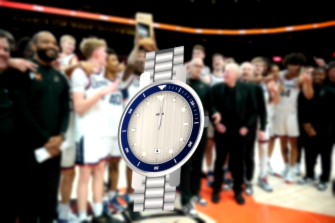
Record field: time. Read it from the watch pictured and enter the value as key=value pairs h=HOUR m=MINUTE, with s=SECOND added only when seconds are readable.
h=12 m=1
